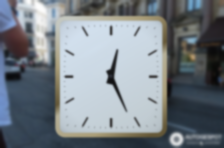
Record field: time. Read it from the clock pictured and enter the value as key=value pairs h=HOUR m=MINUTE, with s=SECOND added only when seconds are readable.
h=12 m=26
